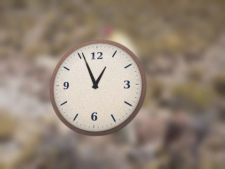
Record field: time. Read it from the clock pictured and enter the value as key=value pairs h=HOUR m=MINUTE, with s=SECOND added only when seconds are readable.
h=12 m=56
